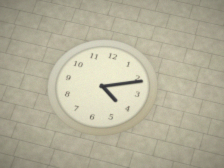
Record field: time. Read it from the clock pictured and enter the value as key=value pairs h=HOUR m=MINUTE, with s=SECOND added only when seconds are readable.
h=4 m=11
